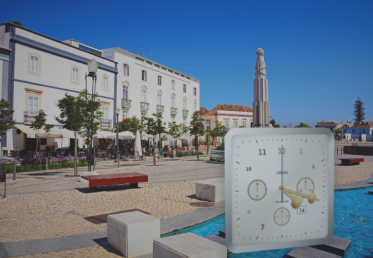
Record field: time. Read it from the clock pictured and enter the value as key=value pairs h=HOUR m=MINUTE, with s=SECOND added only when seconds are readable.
h=4 m=18
